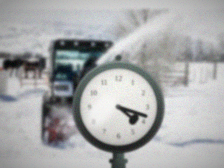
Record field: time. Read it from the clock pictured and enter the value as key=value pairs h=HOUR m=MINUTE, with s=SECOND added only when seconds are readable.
h=4 m=18
